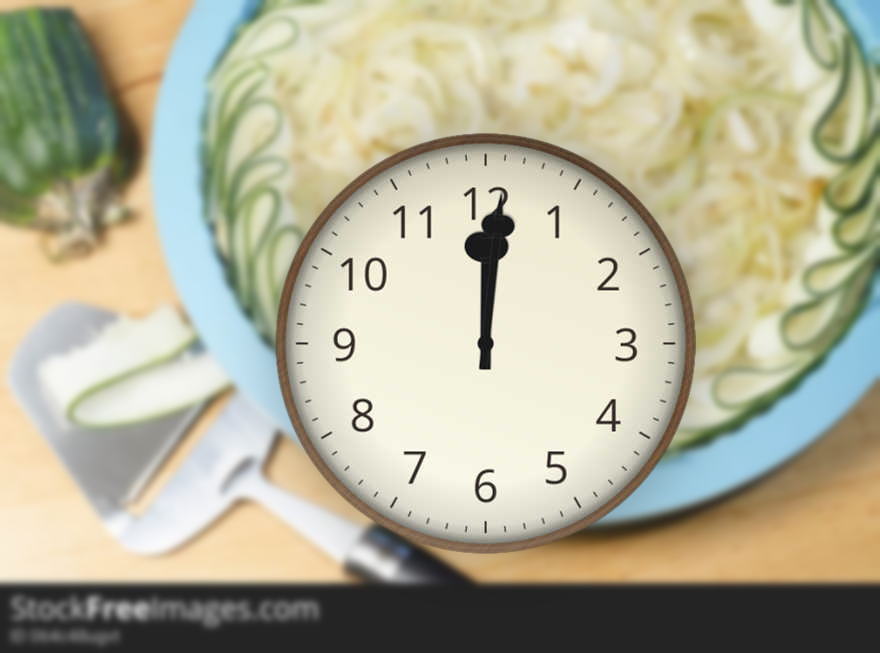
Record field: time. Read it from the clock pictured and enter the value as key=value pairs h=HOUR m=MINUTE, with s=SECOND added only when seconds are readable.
h=12 m=1
